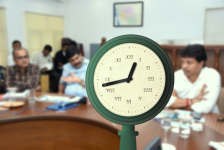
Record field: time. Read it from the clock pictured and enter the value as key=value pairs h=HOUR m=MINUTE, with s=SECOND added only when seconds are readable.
h=12 m=43
